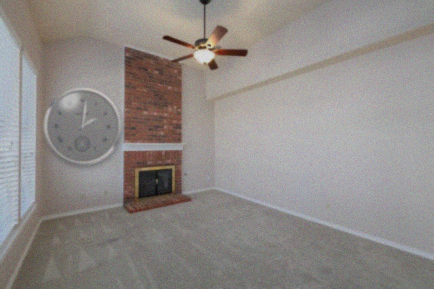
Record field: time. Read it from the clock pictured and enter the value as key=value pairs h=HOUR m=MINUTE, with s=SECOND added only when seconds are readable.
h=2 m=1
